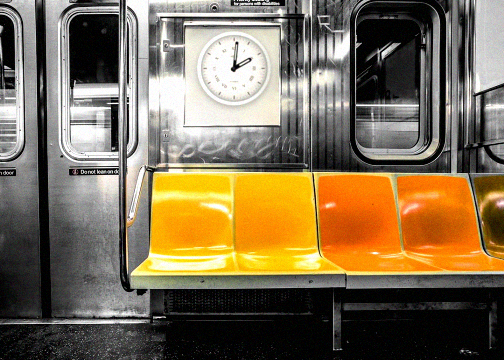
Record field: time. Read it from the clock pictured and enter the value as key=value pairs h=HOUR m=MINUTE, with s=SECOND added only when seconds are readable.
h=2 m=1
